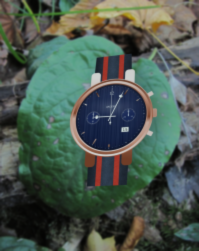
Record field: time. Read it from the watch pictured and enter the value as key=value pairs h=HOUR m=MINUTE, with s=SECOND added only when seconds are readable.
h=9 m=4
